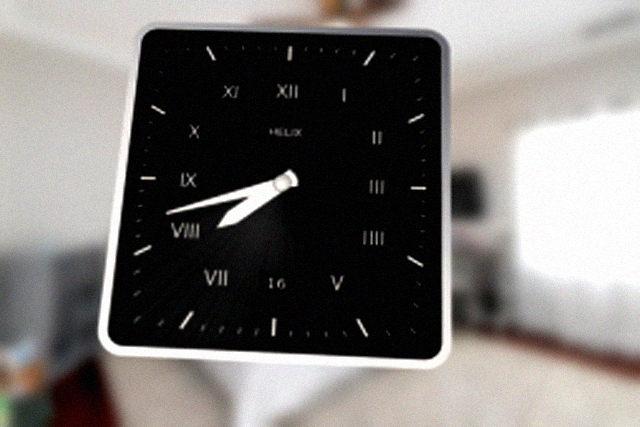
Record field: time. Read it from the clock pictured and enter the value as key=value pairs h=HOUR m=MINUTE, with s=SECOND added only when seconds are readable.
h=7 m=42
